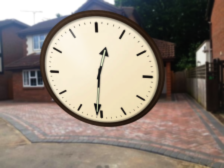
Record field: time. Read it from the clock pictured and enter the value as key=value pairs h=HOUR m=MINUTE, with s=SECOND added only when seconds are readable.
h=12 m=31
